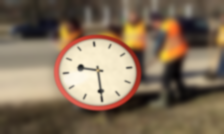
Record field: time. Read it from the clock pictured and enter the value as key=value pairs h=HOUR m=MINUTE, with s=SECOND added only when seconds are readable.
h=9 m=30
